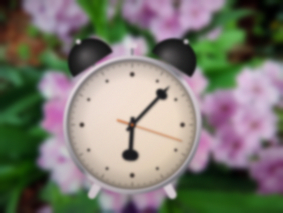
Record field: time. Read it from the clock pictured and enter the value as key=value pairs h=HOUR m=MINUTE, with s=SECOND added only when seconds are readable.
h=6 m=7 s=18
